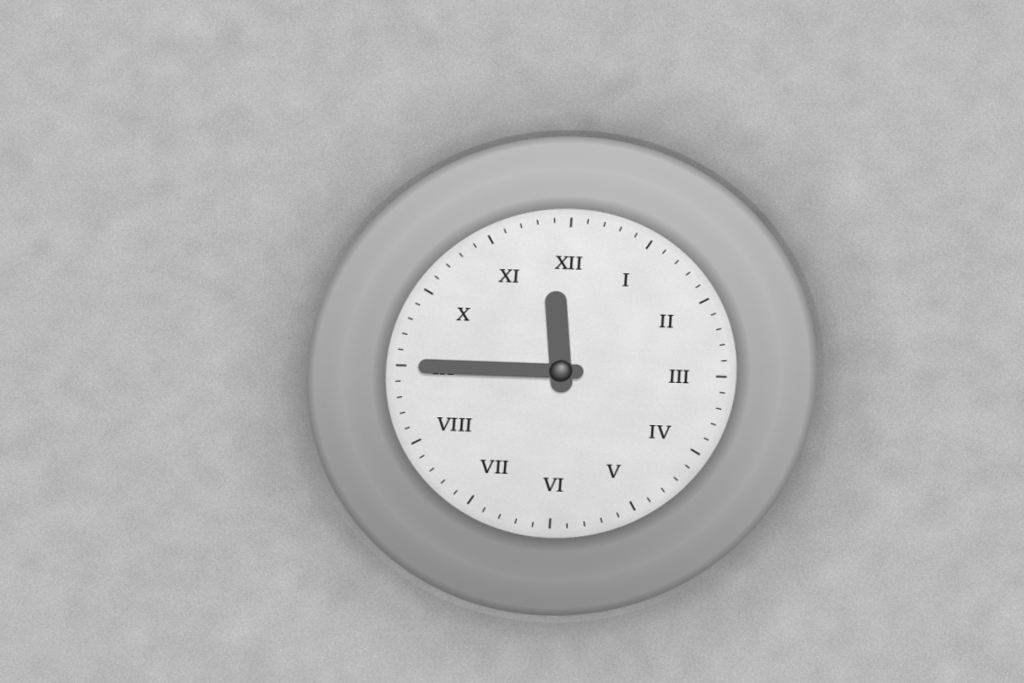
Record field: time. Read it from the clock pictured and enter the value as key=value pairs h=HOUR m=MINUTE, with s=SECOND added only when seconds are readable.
h=11 m=45
